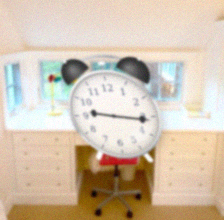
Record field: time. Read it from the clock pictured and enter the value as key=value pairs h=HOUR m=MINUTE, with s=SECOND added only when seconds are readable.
h=9 m=16
